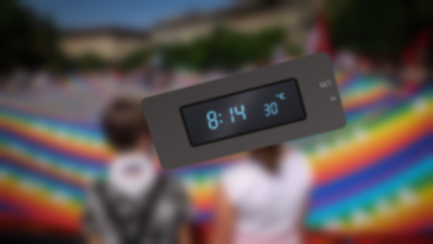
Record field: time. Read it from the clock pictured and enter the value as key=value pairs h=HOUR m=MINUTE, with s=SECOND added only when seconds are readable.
h=8 m=14
